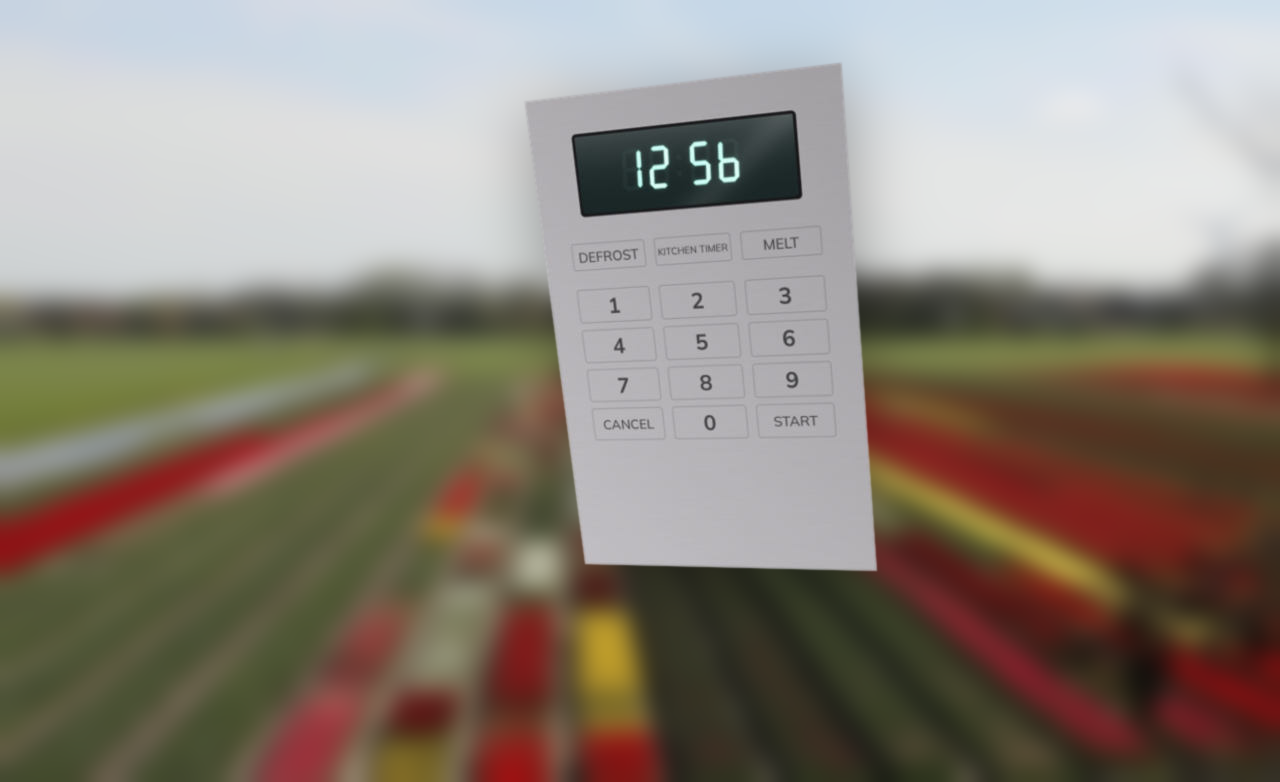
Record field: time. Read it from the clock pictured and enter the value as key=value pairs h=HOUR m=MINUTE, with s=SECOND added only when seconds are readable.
h=12 m=56
